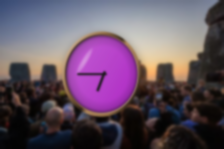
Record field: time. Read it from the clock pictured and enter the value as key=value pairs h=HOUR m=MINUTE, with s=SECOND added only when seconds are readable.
h=6 m=45
